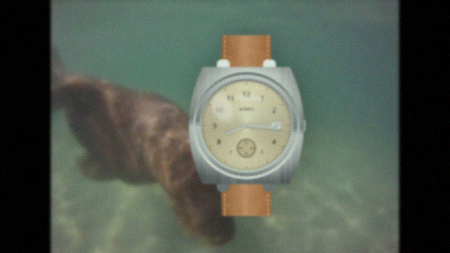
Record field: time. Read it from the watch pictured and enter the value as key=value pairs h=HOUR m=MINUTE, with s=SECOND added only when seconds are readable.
h=8 m=16
